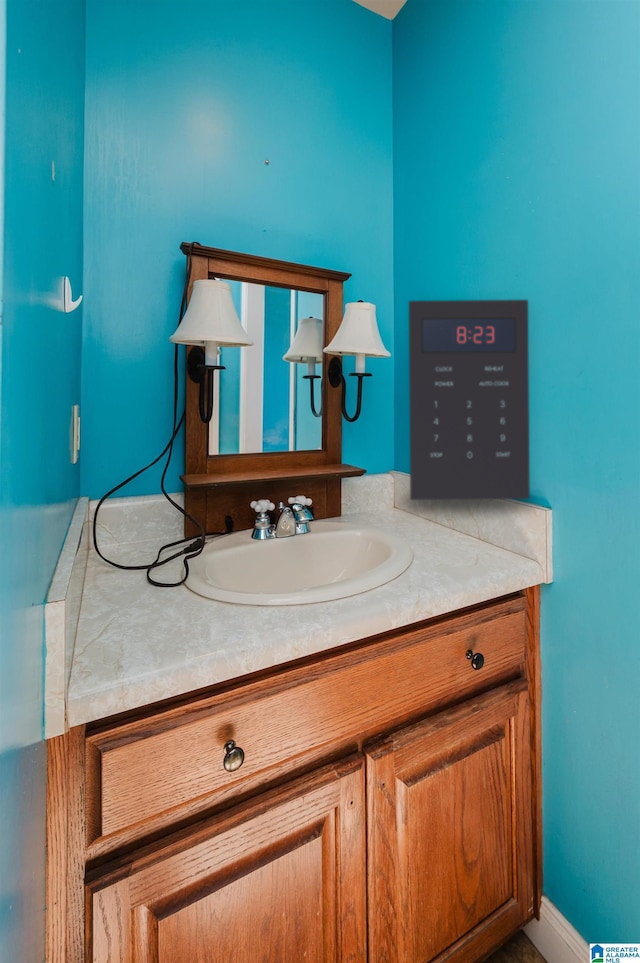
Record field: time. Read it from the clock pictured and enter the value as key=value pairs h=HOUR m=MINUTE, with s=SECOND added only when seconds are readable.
h=8 m=23
